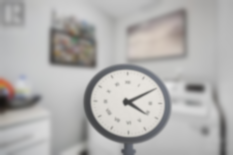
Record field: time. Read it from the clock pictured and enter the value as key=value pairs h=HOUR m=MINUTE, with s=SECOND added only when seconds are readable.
h=4 m=10
